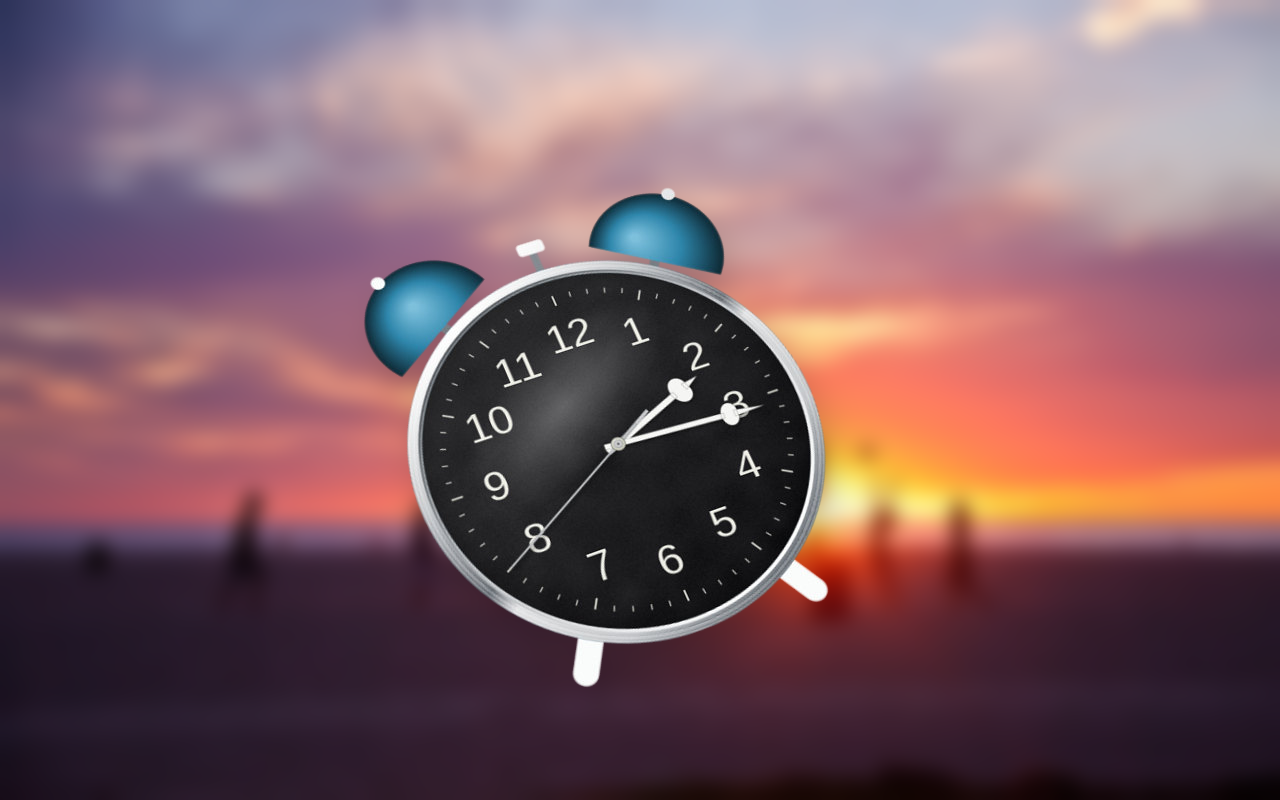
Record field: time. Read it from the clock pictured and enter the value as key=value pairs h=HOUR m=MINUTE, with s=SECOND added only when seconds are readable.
h=2 m=15 s=40
